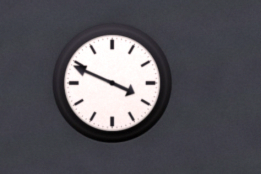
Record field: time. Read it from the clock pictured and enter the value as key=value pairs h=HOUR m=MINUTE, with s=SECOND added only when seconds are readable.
h=3 m=49
